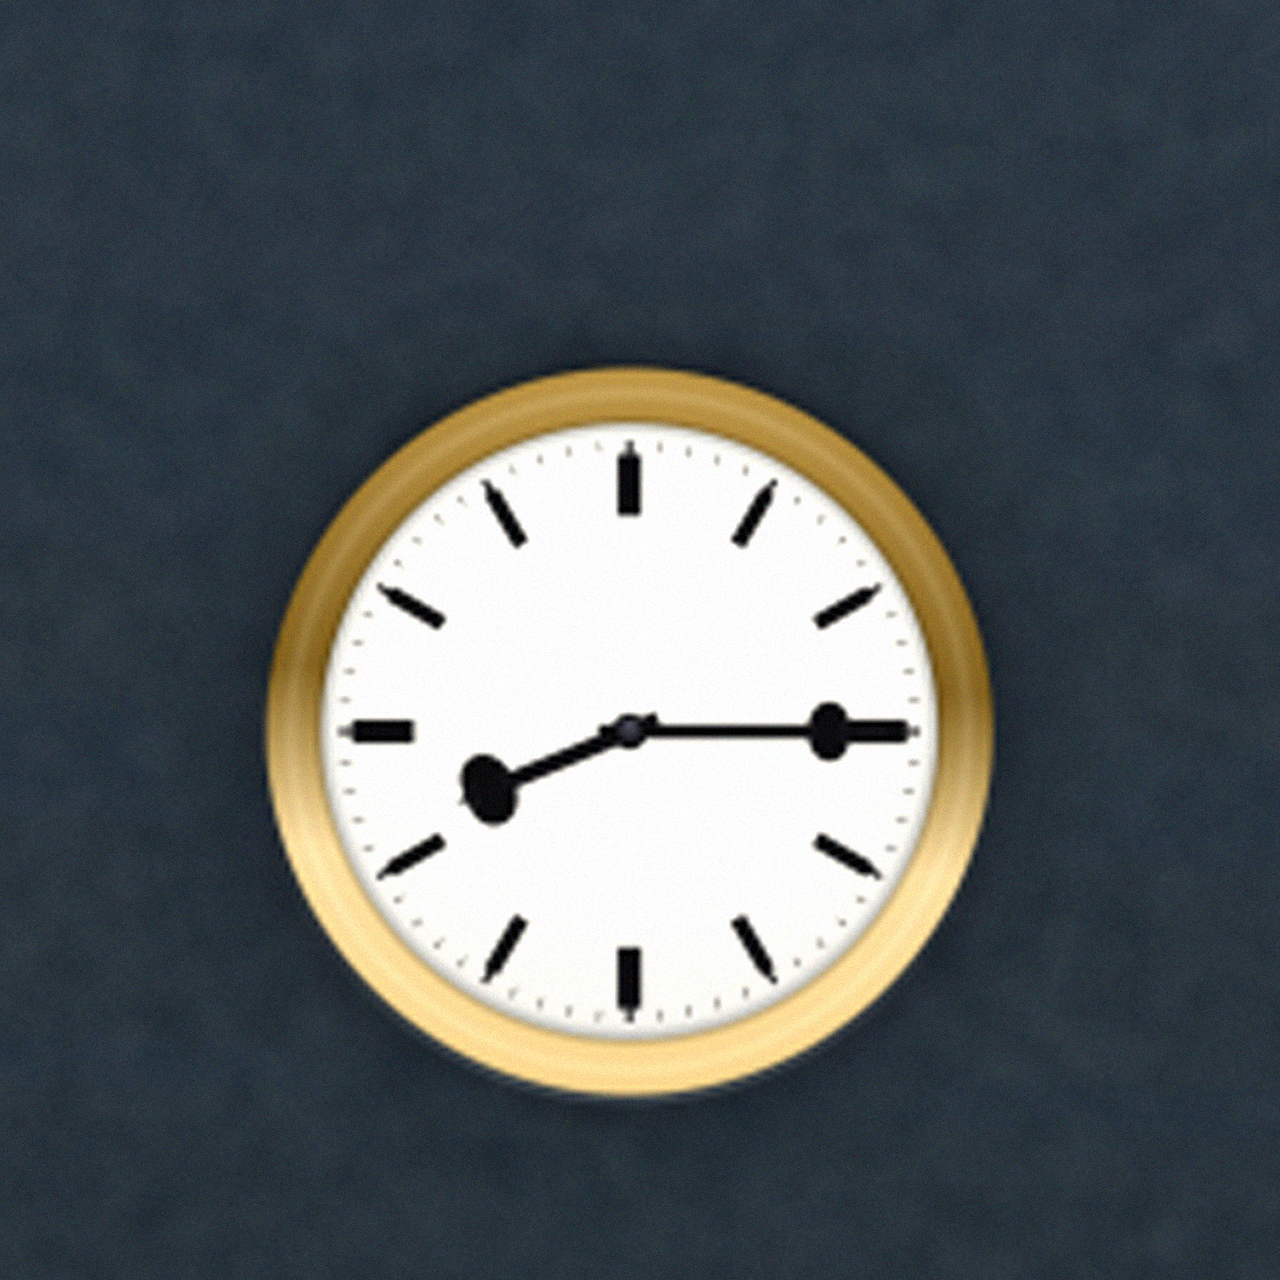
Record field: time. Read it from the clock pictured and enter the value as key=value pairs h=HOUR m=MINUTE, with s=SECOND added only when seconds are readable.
h=8 m=15
